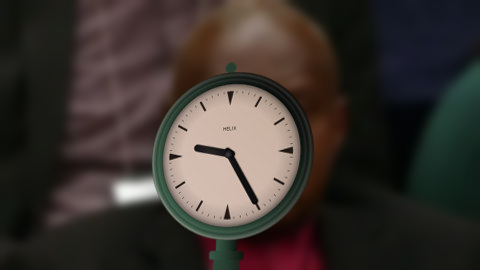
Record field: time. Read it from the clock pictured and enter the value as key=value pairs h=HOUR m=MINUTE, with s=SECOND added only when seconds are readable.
h=9 m=25
